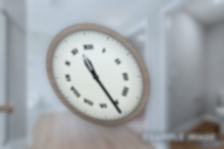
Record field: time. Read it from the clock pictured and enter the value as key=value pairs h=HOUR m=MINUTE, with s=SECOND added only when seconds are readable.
h=11 m=26
